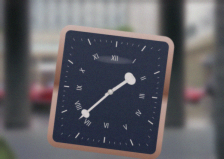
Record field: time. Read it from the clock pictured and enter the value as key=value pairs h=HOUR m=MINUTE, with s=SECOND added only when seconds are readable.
h=1 m=37
